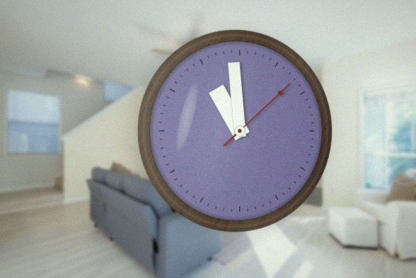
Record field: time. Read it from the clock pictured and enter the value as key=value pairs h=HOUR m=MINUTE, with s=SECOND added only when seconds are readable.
h=10 m=59 s=8
